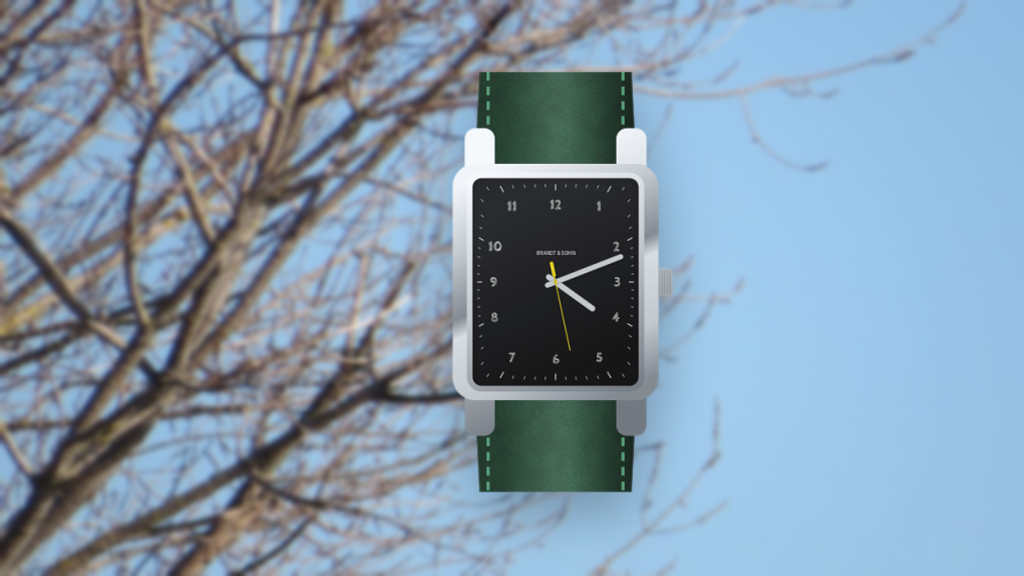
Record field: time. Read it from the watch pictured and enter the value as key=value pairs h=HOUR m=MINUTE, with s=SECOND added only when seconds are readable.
h=4 m=11 s=28
